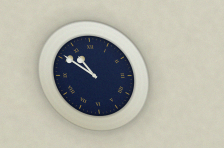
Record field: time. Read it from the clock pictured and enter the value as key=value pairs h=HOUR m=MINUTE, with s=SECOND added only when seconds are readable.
h=10 m=51
